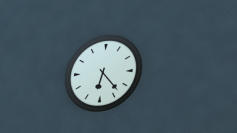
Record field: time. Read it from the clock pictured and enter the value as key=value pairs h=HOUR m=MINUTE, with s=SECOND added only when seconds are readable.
h=6 m=23
